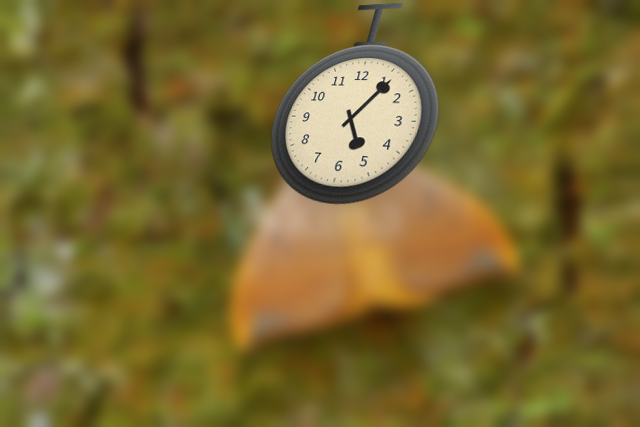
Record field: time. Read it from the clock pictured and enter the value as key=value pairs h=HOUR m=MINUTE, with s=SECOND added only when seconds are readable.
h=5 m=6
